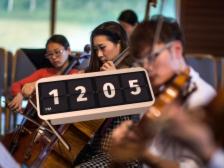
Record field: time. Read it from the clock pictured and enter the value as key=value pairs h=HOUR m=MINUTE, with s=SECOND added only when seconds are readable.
h=12 m=5
